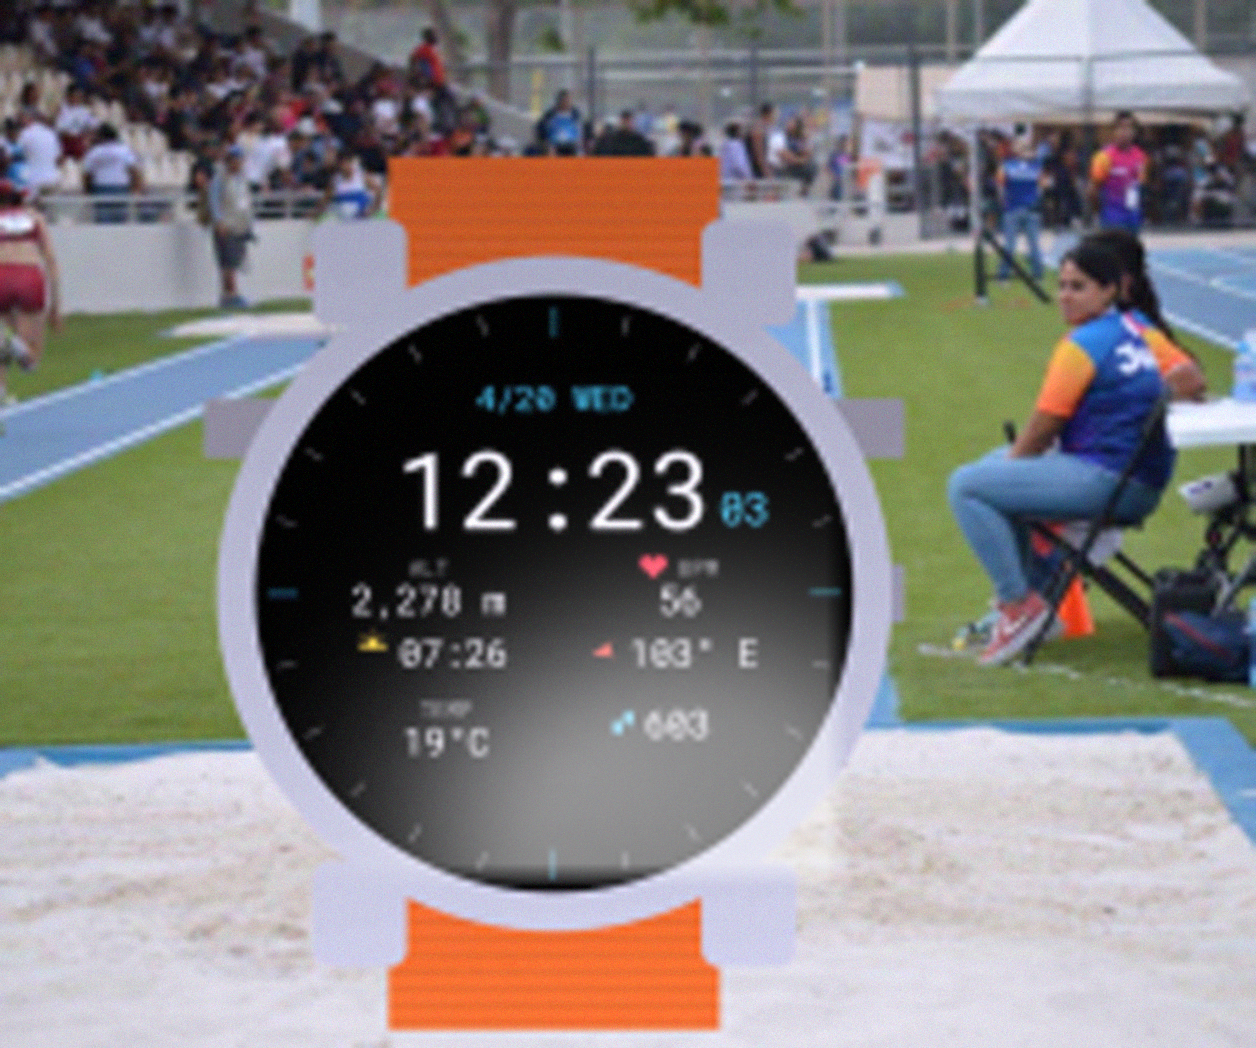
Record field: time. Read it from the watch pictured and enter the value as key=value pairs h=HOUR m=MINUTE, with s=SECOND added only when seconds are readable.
h=12 m=23 s=3
